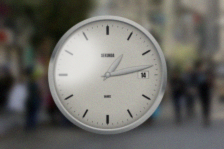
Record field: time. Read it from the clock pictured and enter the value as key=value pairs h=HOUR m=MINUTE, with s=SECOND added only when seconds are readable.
h=1 m=13
